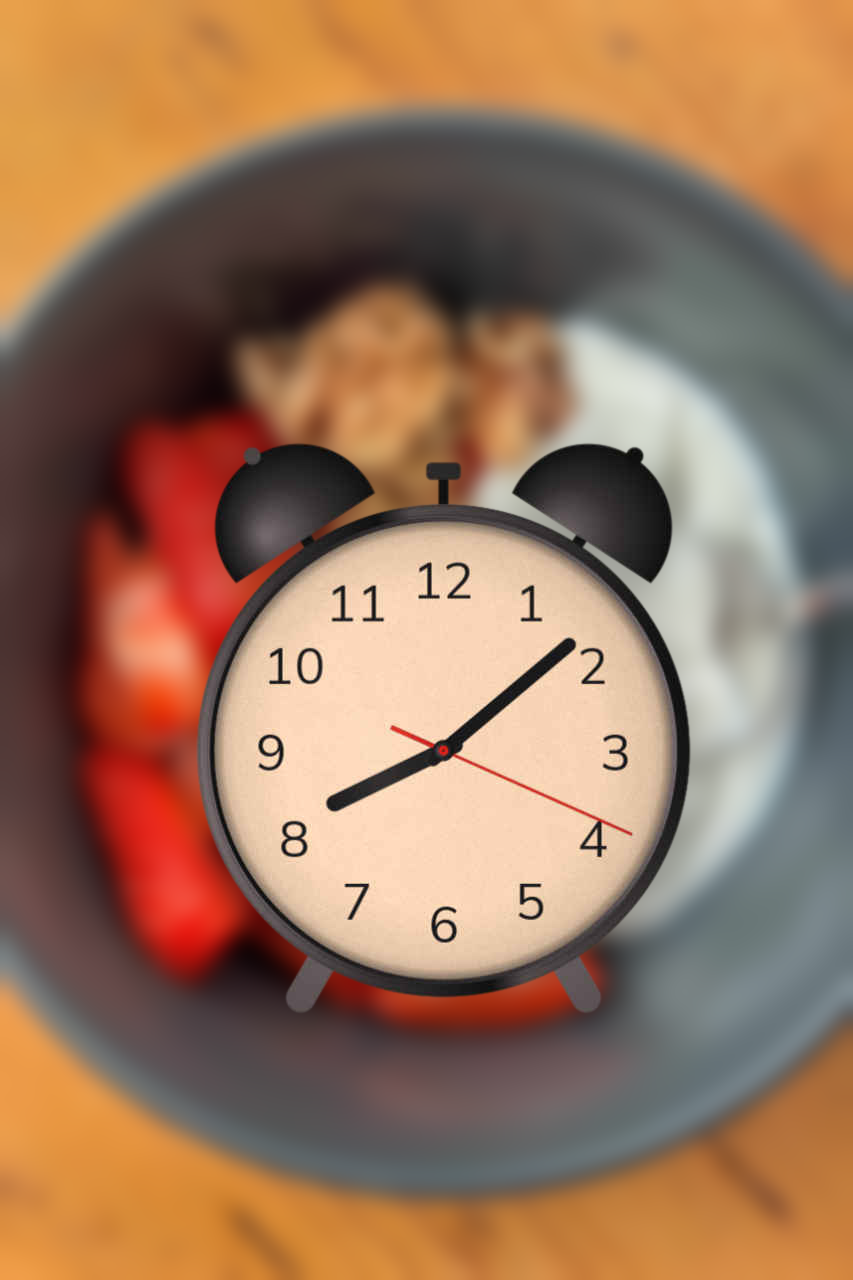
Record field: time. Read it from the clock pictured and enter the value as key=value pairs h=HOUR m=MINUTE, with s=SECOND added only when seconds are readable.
h=8 m=8 s=19
